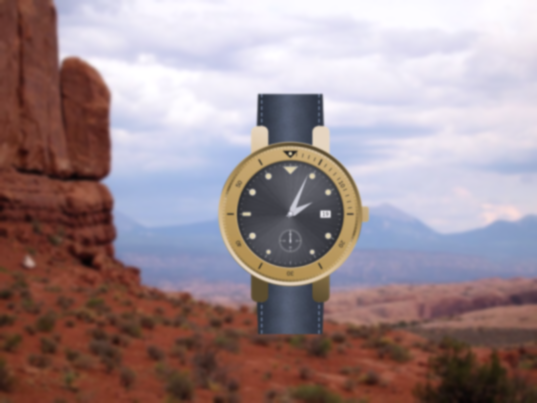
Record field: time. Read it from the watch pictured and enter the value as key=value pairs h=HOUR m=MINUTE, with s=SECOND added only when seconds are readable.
h=2 m=4
